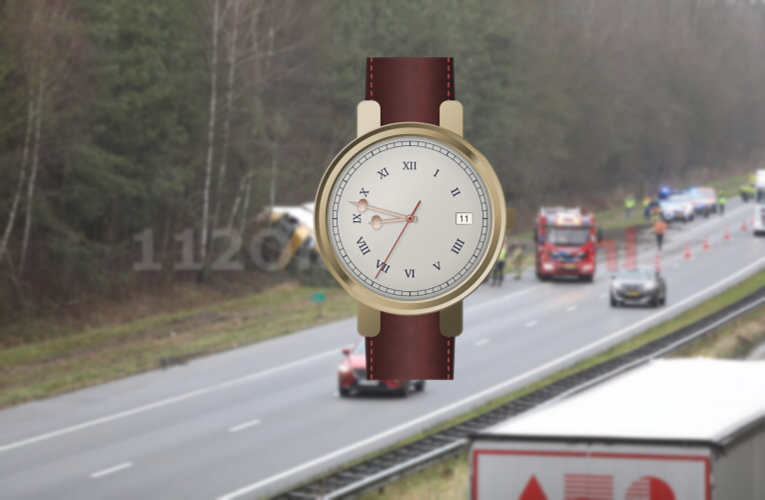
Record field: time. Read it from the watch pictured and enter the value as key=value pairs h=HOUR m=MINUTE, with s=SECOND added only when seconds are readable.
h=8 m=47 s=35
